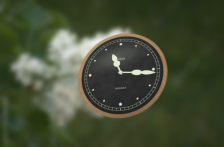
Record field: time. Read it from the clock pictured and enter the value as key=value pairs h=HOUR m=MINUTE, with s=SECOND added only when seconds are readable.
h=11 m=16
